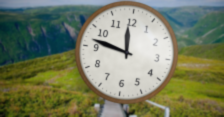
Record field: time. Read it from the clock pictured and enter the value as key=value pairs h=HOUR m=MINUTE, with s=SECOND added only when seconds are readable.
h=11 m=47
